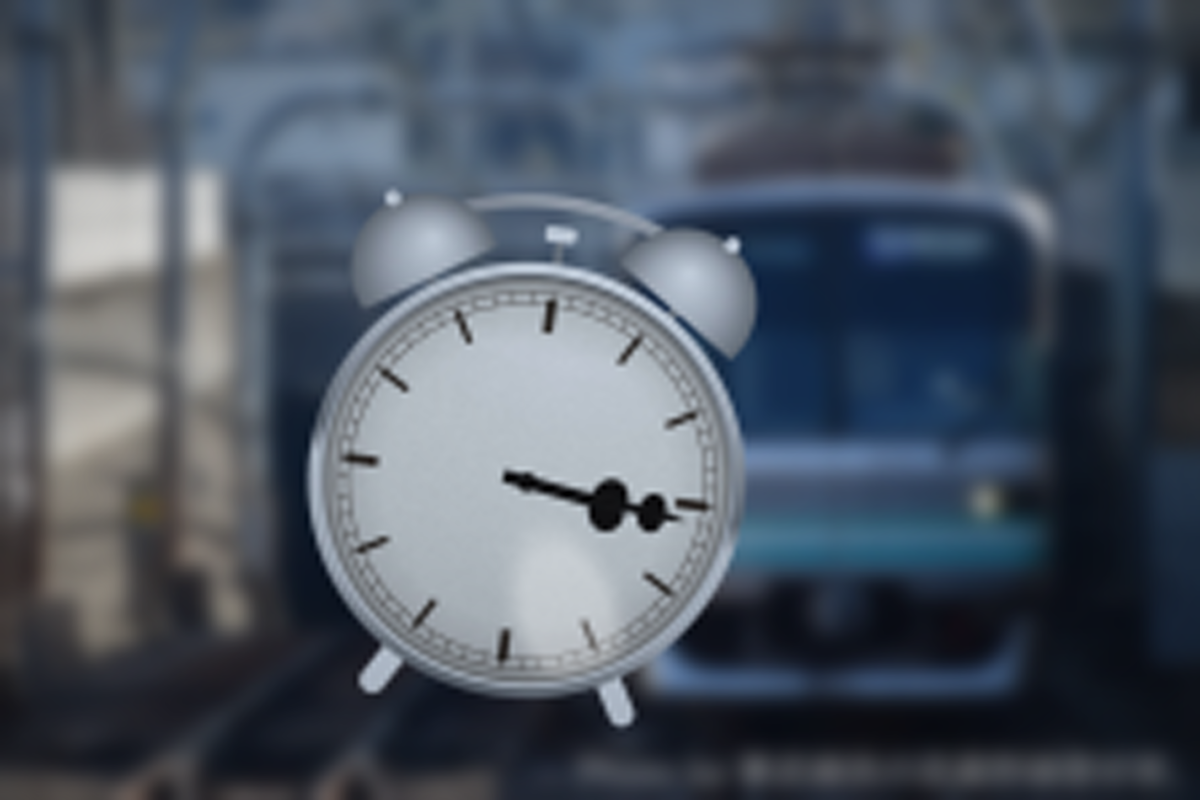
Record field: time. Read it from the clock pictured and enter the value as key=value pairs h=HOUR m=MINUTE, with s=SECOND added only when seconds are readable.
h=3 m=16
